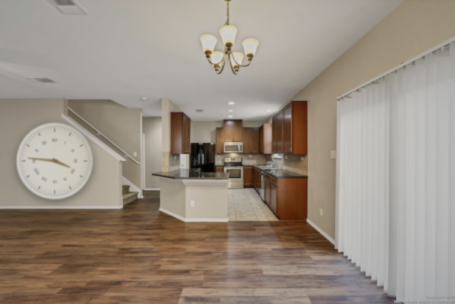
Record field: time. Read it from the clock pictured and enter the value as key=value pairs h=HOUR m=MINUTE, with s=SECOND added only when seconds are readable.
h=3 m=46
